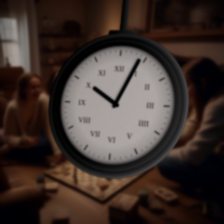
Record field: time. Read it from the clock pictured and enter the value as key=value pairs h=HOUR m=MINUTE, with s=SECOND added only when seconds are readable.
h=10 m=4
